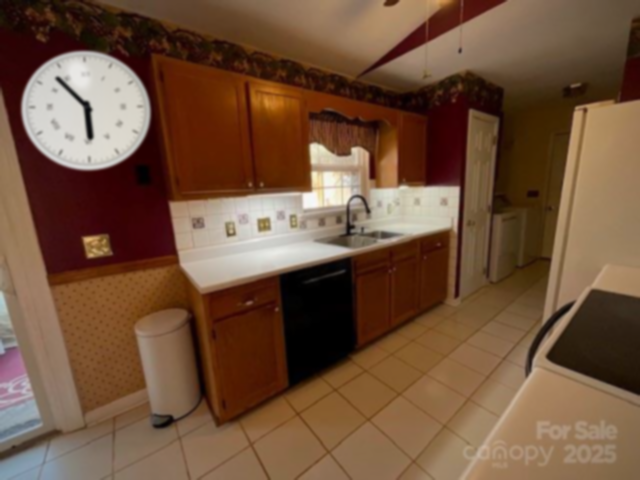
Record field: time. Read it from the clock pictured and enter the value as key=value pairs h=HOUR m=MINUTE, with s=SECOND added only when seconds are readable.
h=5 m=53
